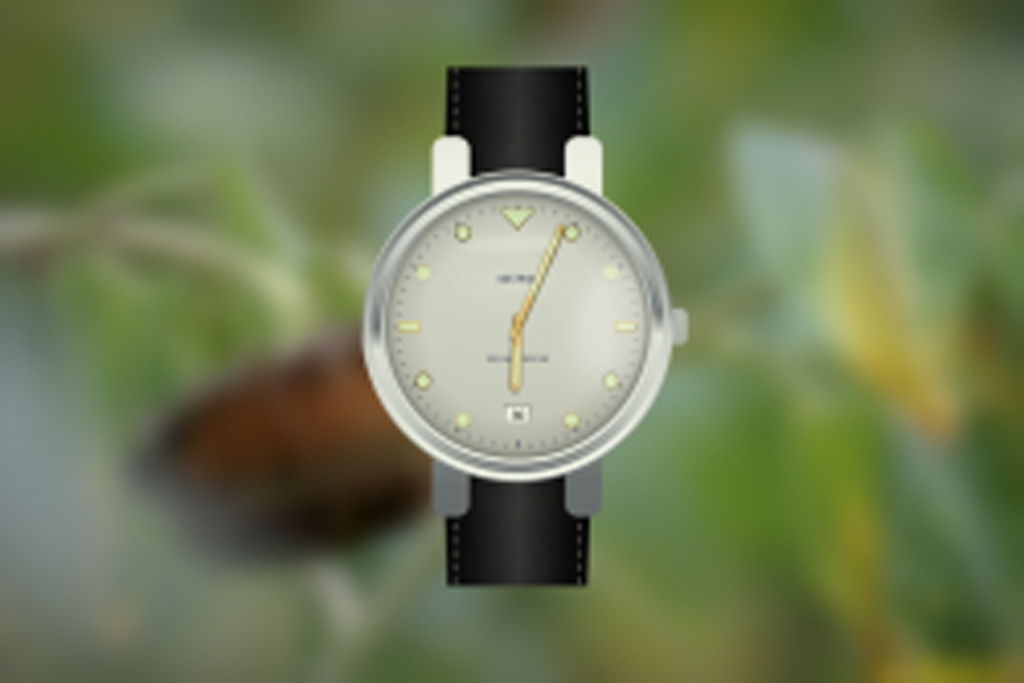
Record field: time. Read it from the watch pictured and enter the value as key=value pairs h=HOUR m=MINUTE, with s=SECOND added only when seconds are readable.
h=6 m=4
